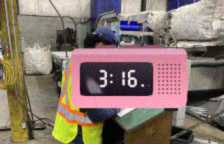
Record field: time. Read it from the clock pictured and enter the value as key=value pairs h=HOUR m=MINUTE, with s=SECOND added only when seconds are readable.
h=3 m=16
